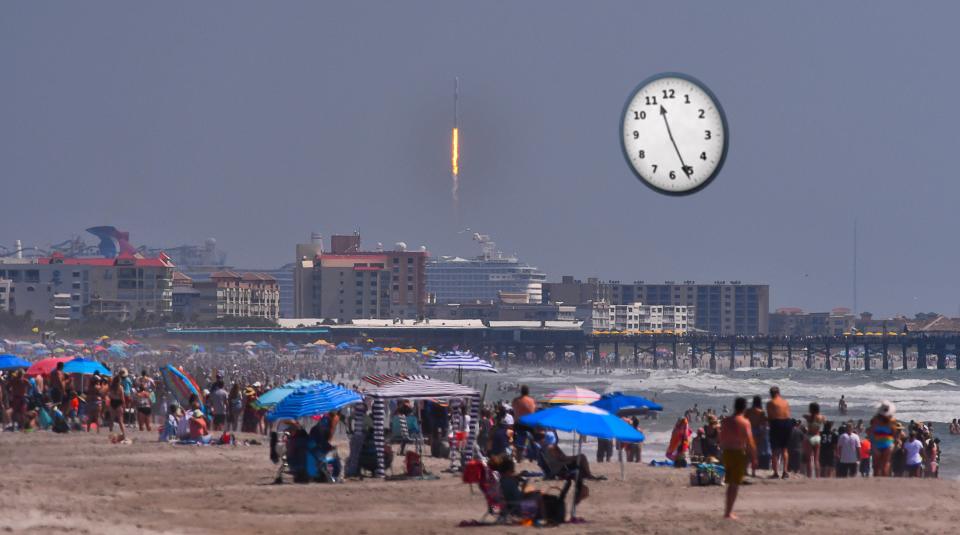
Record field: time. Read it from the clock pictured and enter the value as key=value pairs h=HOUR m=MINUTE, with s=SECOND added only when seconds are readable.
h=11 m=26
